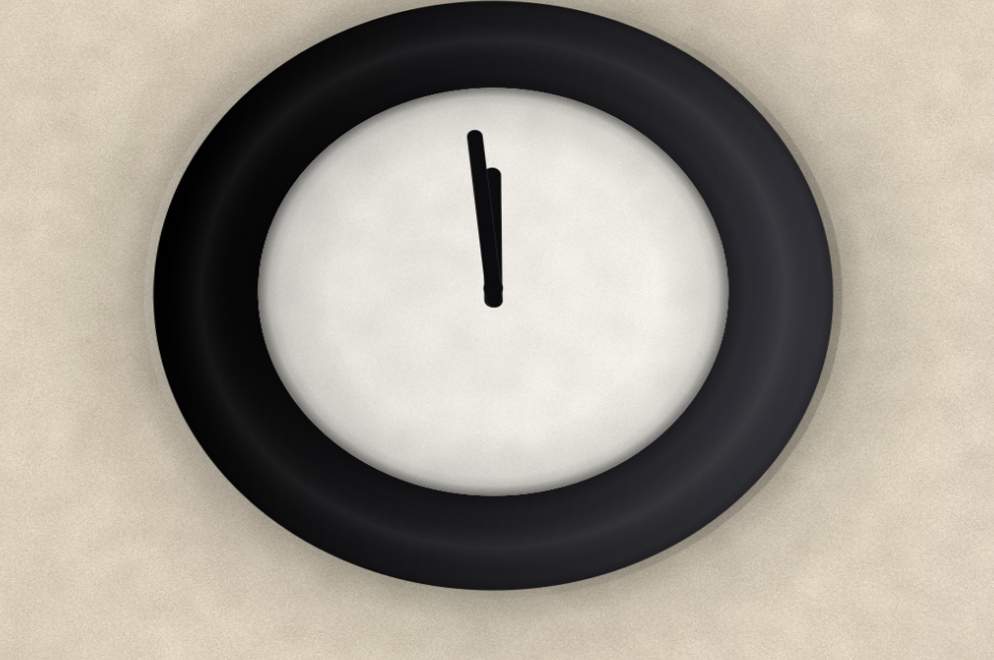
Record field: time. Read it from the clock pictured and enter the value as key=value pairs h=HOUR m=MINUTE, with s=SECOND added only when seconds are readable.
h=11 m=59
